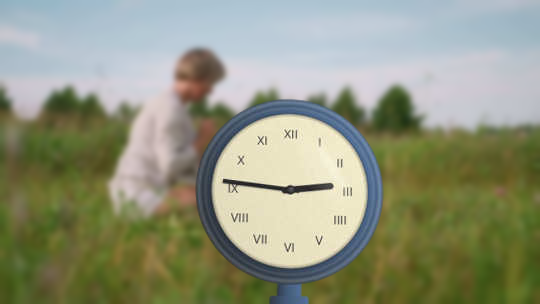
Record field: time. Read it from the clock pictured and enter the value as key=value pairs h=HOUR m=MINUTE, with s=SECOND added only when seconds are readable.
h=2 m=46
